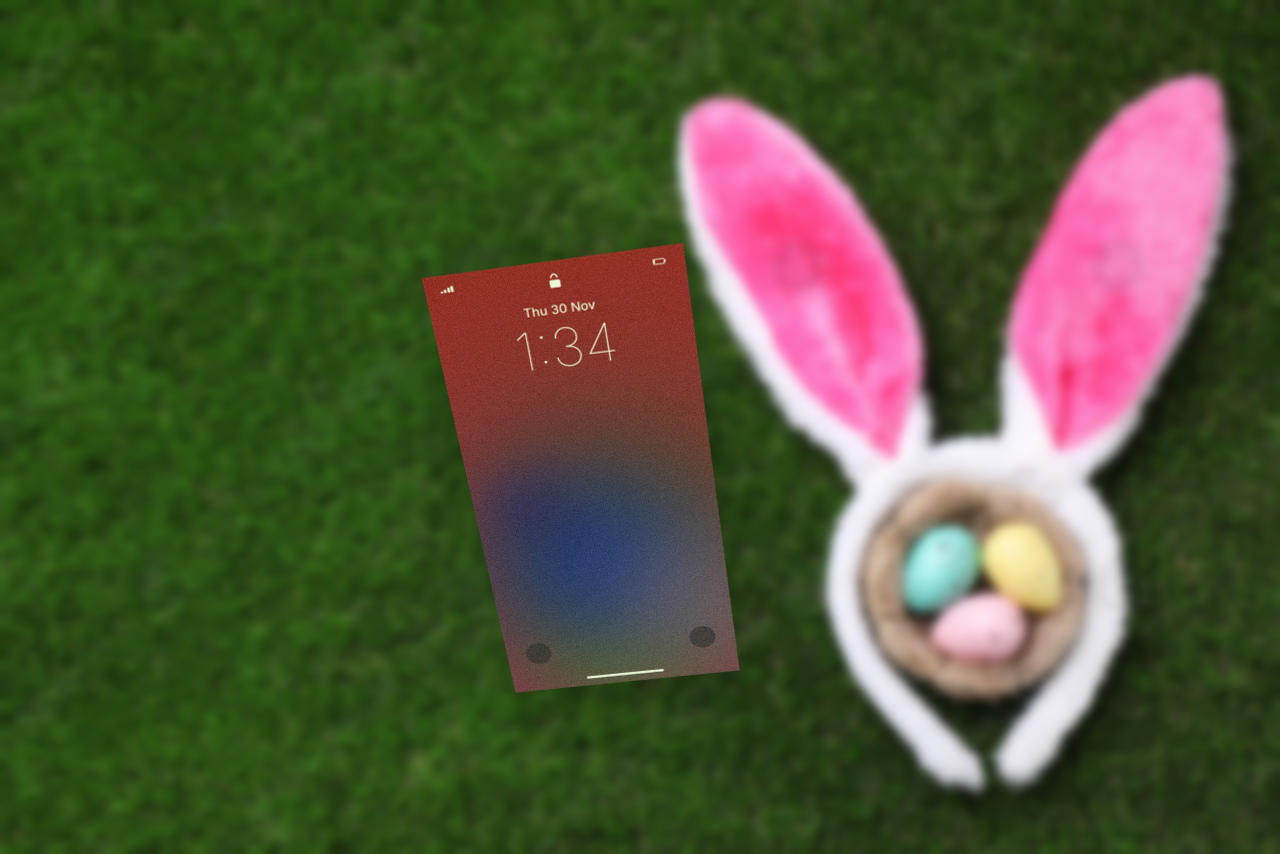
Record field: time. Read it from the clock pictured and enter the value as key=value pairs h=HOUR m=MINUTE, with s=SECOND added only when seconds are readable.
h=1 m=34
